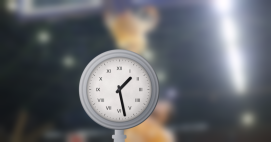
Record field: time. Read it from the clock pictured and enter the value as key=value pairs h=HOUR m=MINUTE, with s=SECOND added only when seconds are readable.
h=1 m=28
